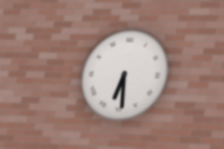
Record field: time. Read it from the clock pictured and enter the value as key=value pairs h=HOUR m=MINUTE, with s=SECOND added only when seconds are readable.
h=6 m=29
